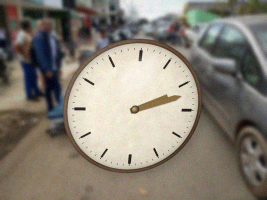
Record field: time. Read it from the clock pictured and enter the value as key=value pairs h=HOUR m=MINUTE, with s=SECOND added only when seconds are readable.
h=2 m=12
